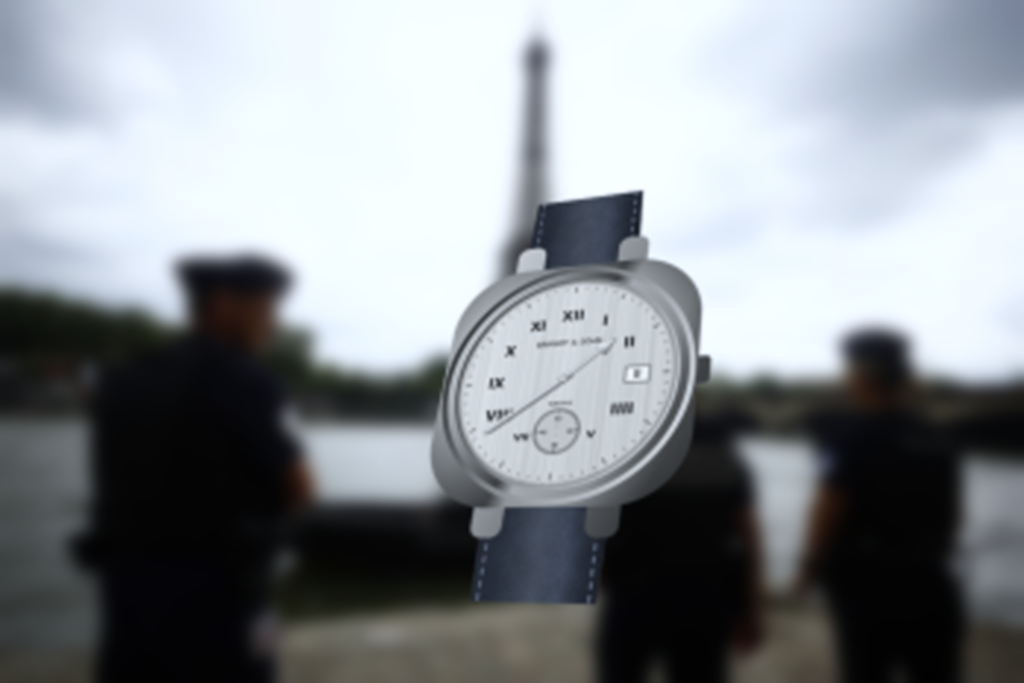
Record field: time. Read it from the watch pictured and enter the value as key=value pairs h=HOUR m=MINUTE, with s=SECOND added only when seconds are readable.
h=1 m=39
